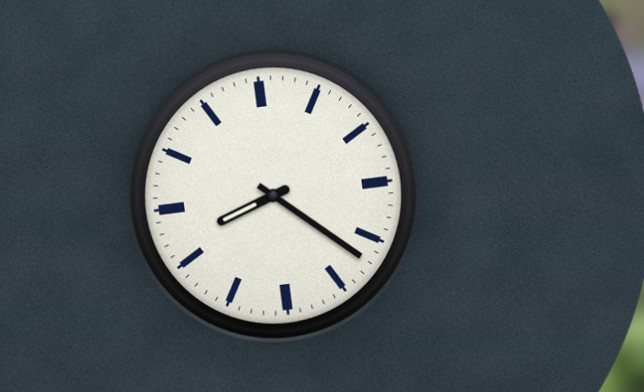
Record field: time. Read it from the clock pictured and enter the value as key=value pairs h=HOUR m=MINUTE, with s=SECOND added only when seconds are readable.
h=8 m=22
